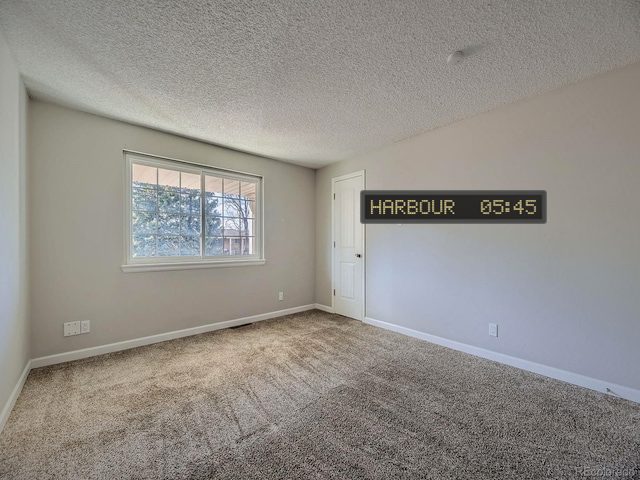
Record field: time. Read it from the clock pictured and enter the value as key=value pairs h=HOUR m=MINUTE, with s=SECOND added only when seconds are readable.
h=5 m=45
